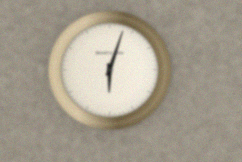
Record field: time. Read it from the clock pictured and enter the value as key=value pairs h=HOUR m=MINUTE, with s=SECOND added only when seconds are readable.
h=6 m=3
